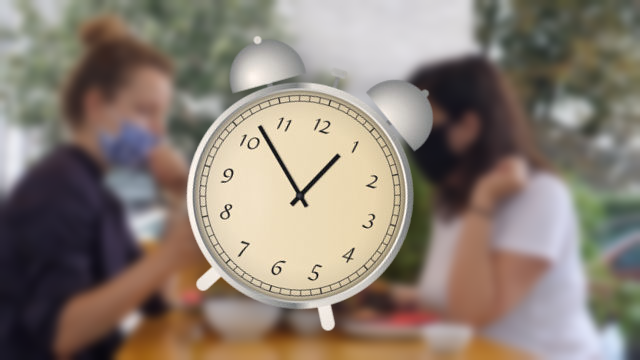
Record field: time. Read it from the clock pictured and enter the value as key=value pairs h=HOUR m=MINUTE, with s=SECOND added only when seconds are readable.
h=12 m=52
